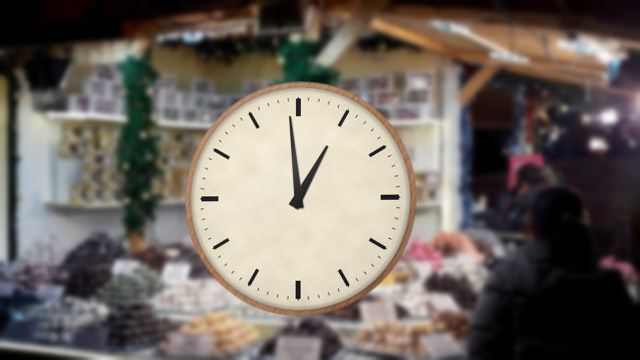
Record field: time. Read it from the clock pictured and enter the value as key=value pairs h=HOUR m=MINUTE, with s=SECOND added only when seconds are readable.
h=12 m=59
